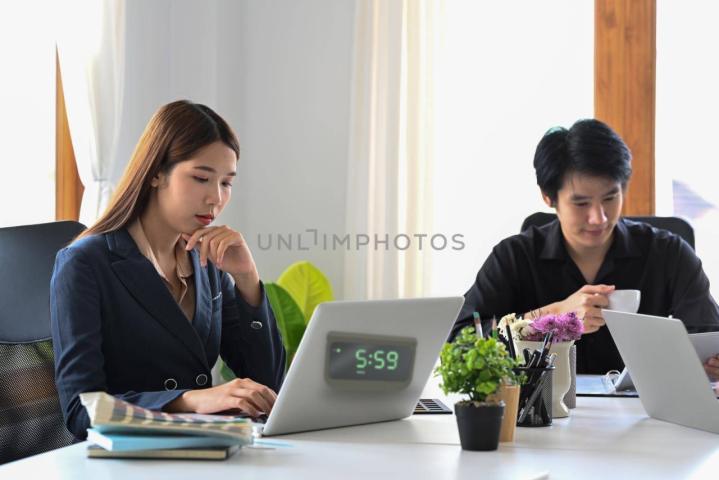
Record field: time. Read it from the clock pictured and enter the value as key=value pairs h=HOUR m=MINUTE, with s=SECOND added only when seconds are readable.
h=5 m=59
